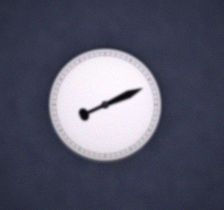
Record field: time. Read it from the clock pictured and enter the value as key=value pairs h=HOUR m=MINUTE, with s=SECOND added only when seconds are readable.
h=8 m=11
